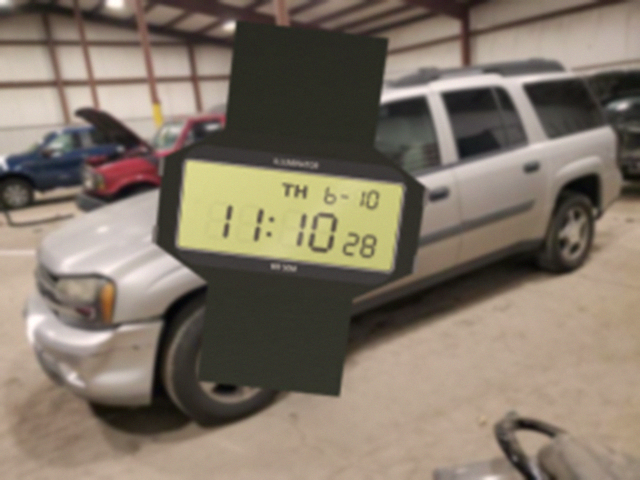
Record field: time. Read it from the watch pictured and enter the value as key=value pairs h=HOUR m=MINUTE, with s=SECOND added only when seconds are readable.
h=11 m=10 s=28
